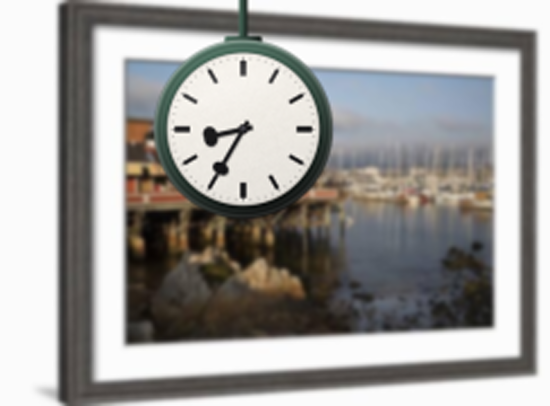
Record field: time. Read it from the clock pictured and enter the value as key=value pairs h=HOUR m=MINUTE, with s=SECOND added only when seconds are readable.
h=8 m=35
